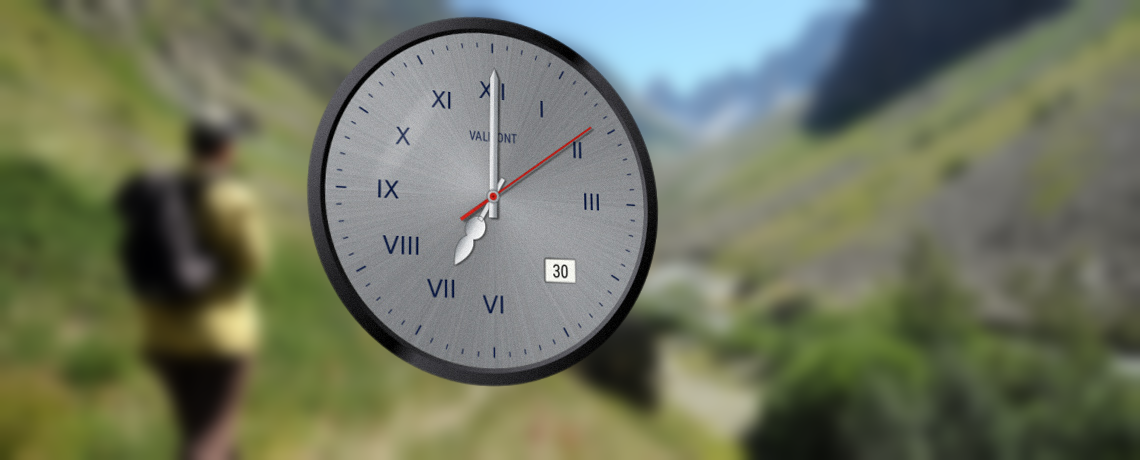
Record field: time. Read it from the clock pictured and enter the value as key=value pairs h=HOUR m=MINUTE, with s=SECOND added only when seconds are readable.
h=7 m=0 s=9
